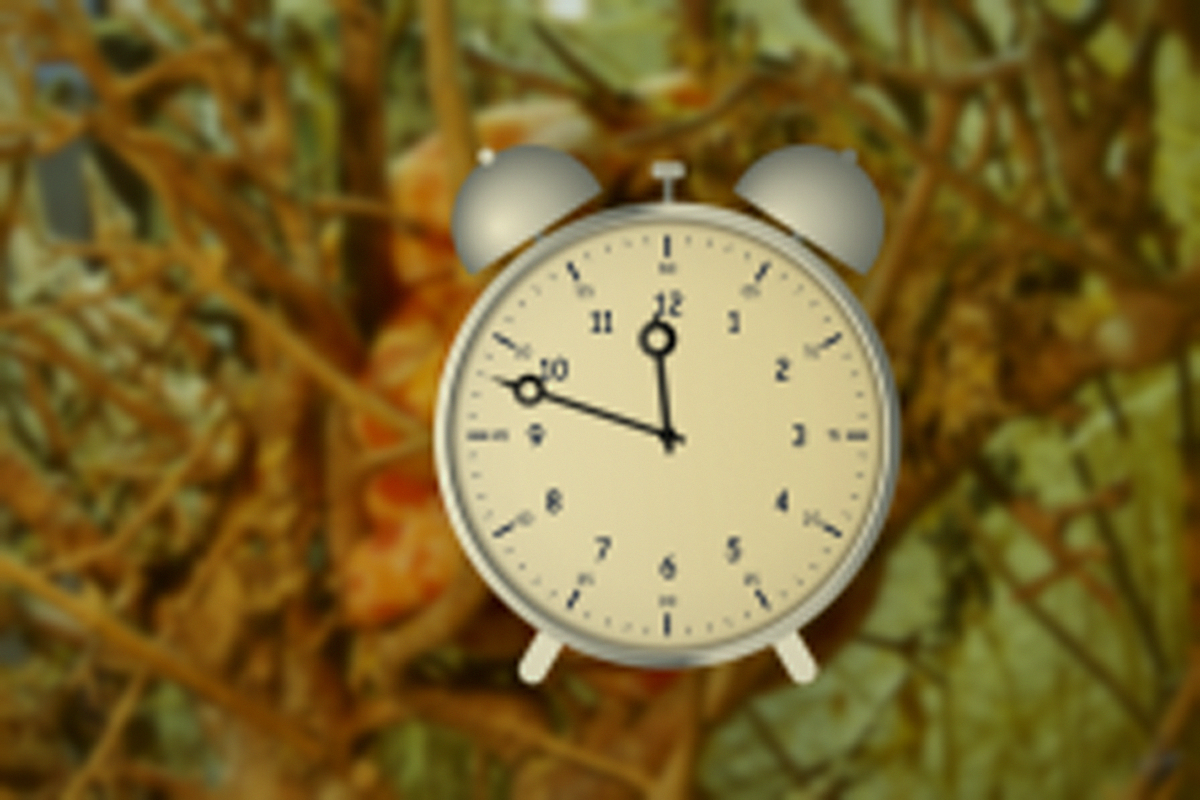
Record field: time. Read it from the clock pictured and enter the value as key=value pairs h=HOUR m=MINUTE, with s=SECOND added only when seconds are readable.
h=11 m=48
